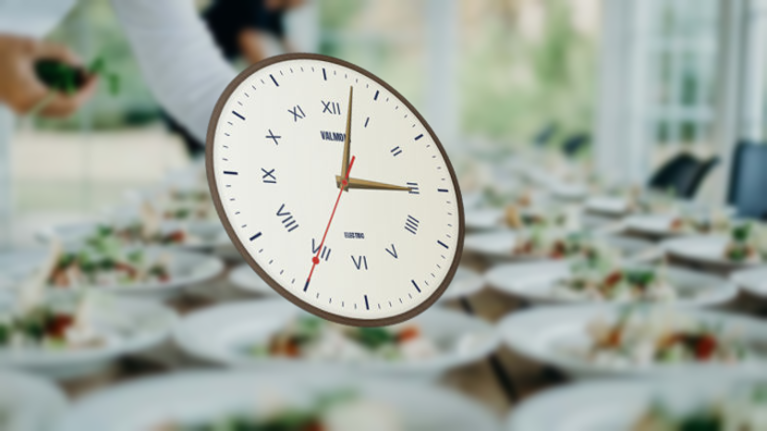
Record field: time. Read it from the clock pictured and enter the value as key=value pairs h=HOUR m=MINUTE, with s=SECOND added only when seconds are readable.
h=3 m=2 s=35
